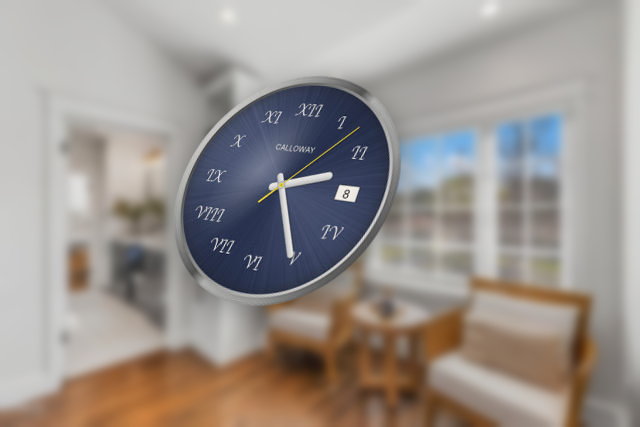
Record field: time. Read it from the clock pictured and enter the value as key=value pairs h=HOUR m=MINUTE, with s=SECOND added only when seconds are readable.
h=2 m=25 s=7
